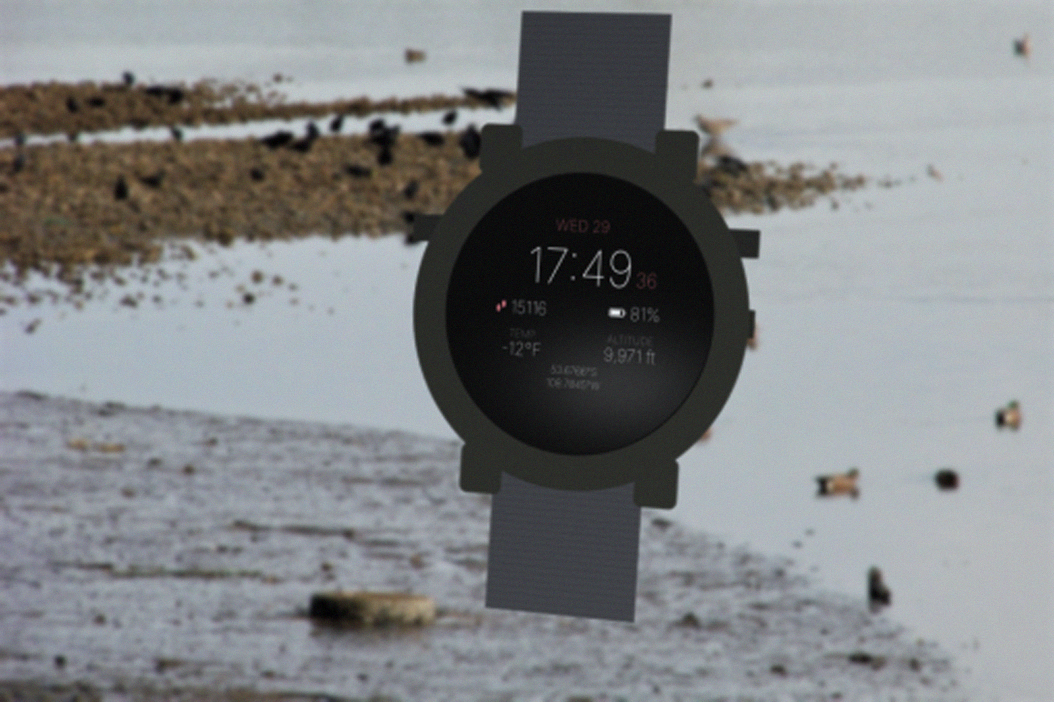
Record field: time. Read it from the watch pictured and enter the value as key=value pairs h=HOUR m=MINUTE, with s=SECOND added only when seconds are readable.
h=17 m=49 s=36
